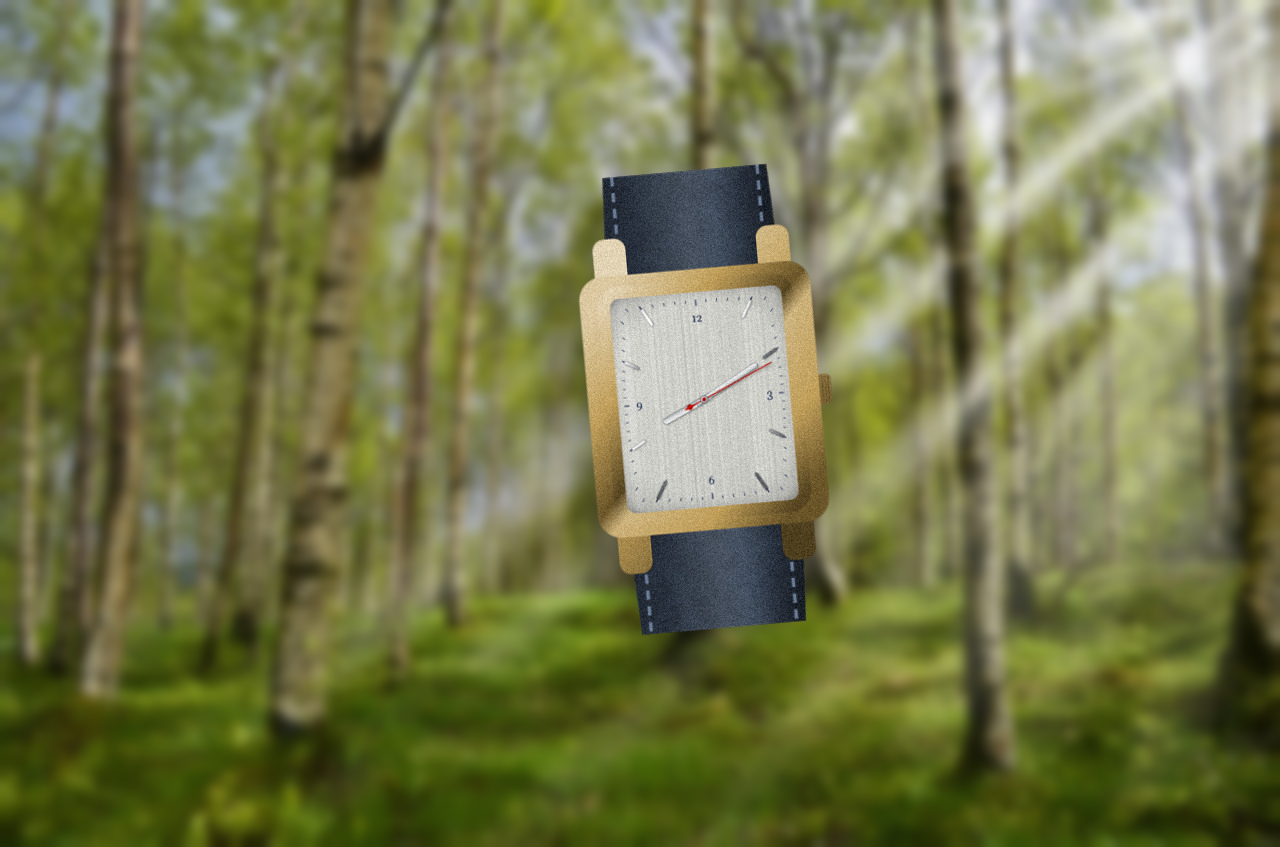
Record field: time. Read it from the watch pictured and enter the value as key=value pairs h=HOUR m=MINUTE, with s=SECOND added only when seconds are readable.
h=8 m=10 s=11
